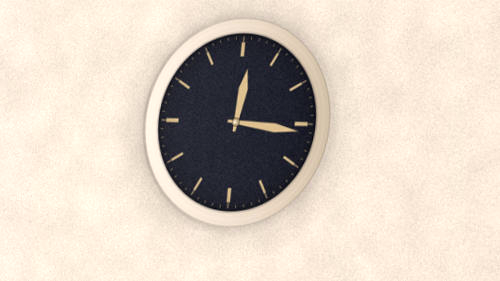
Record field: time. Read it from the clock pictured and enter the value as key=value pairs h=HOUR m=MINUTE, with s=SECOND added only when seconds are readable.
h=12 m=16
